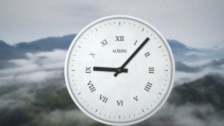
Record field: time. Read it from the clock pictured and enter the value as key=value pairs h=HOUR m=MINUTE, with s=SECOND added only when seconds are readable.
h=9 m=7
